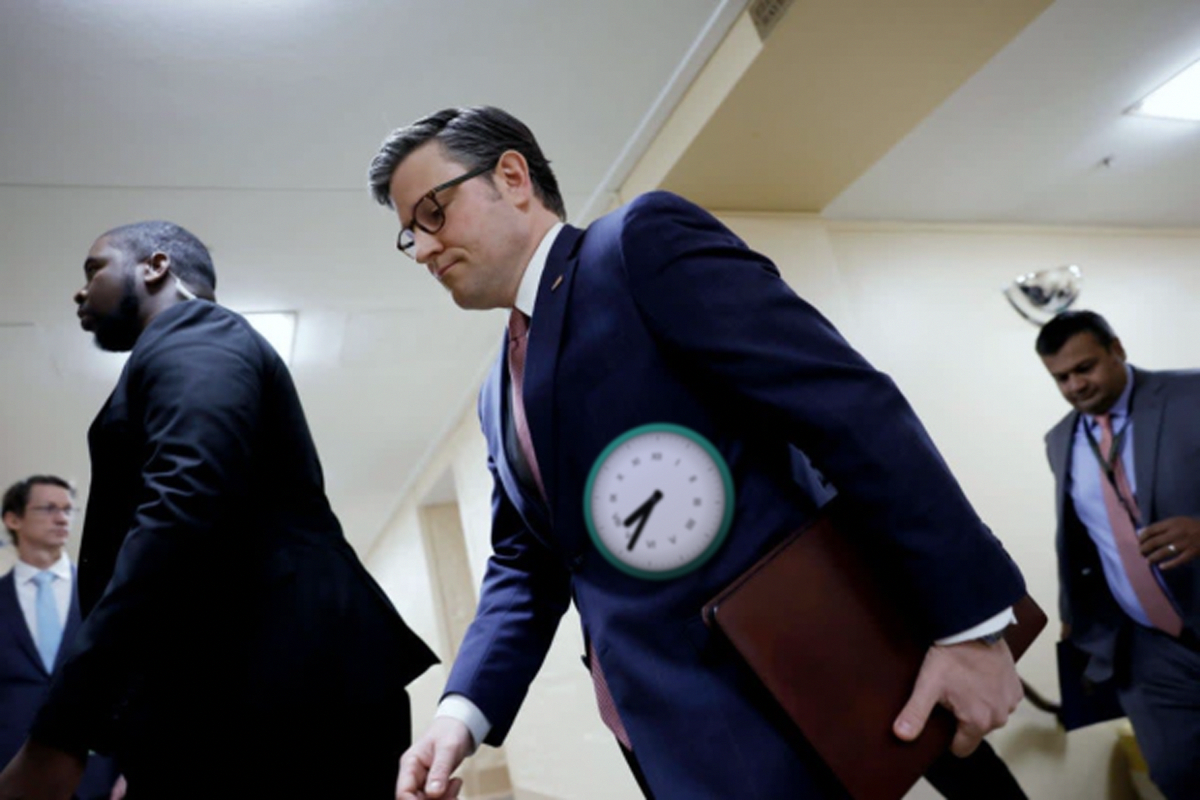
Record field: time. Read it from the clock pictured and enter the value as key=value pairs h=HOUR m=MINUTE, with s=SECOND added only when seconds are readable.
h=7 m=34
